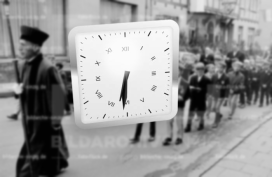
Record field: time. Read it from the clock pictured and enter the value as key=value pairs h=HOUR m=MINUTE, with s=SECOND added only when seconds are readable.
h=6 m=31
